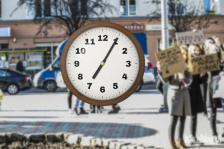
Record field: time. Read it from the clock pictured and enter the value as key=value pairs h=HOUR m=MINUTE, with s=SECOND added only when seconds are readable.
h=7 m=5
